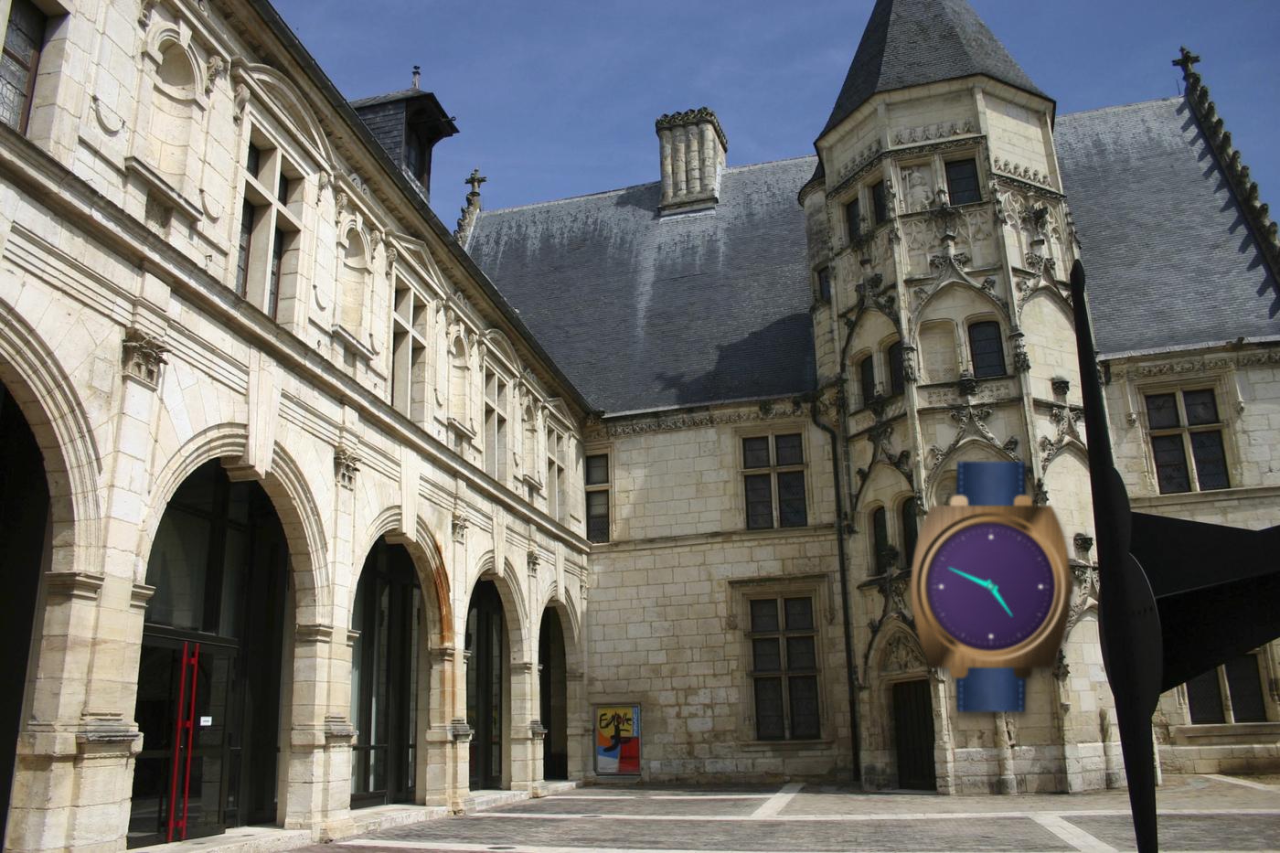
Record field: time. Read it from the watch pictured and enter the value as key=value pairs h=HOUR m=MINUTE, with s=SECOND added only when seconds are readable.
h=4 m=49
